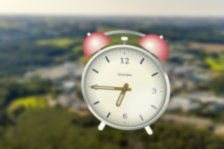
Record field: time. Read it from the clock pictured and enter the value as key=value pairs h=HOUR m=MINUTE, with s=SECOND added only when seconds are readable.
h=6 m=45
